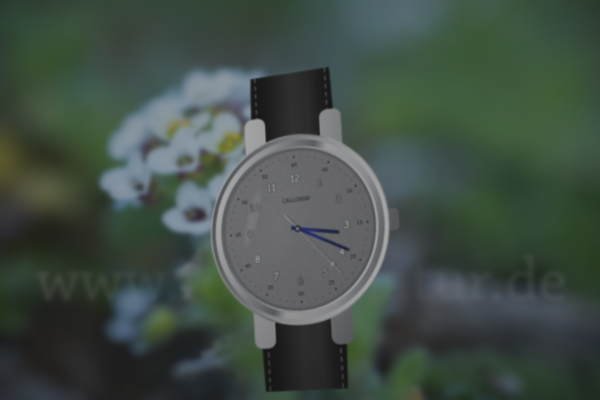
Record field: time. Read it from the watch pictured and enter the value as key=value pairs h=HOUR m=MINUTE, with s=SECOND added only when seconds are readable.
h=3 m=19 s=23
